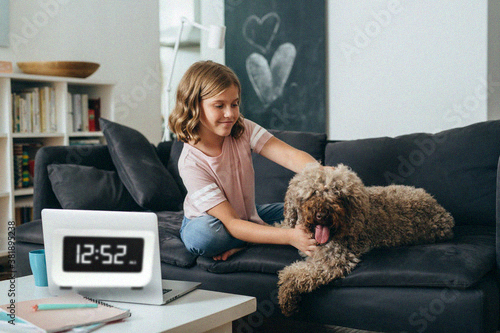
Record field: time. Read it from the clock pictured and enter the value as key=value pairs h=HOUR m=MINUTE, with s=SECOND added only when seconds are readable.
h=12 m=52
